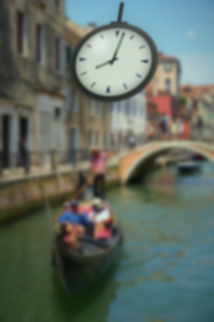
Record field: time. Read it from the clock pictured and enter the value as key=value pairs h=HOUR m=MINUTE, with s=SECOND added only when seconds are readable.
h=8 m=2
